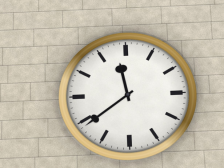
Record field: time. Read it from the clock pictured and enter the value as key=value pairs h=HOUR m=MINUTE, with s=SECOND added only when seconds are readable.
h=11 m=39
